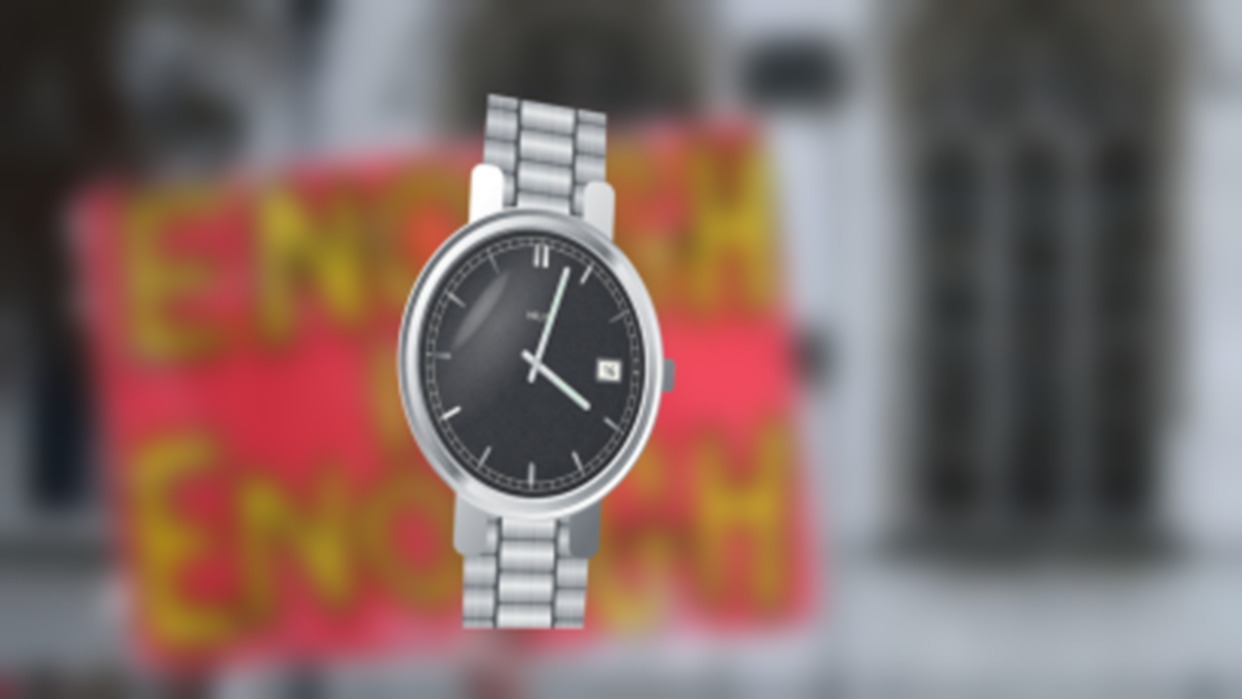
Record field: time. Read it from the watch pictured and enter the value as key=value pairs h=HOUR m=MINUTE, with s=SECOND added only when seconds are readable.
h=4 m=3
